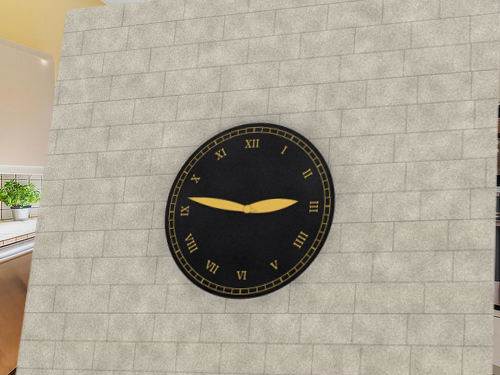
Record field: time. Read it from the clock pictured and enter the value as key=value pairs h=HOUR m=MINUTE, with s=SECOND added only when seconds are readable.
h=2 m=47
